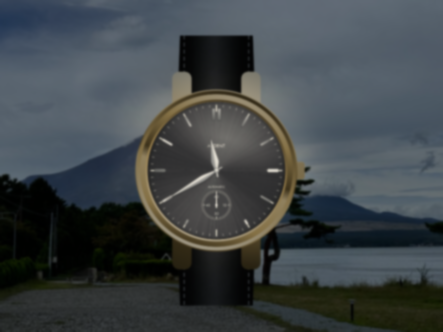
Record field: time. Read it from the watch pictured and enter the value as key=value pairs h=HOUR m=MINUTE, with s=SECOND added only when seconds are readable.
h=11 m=40
